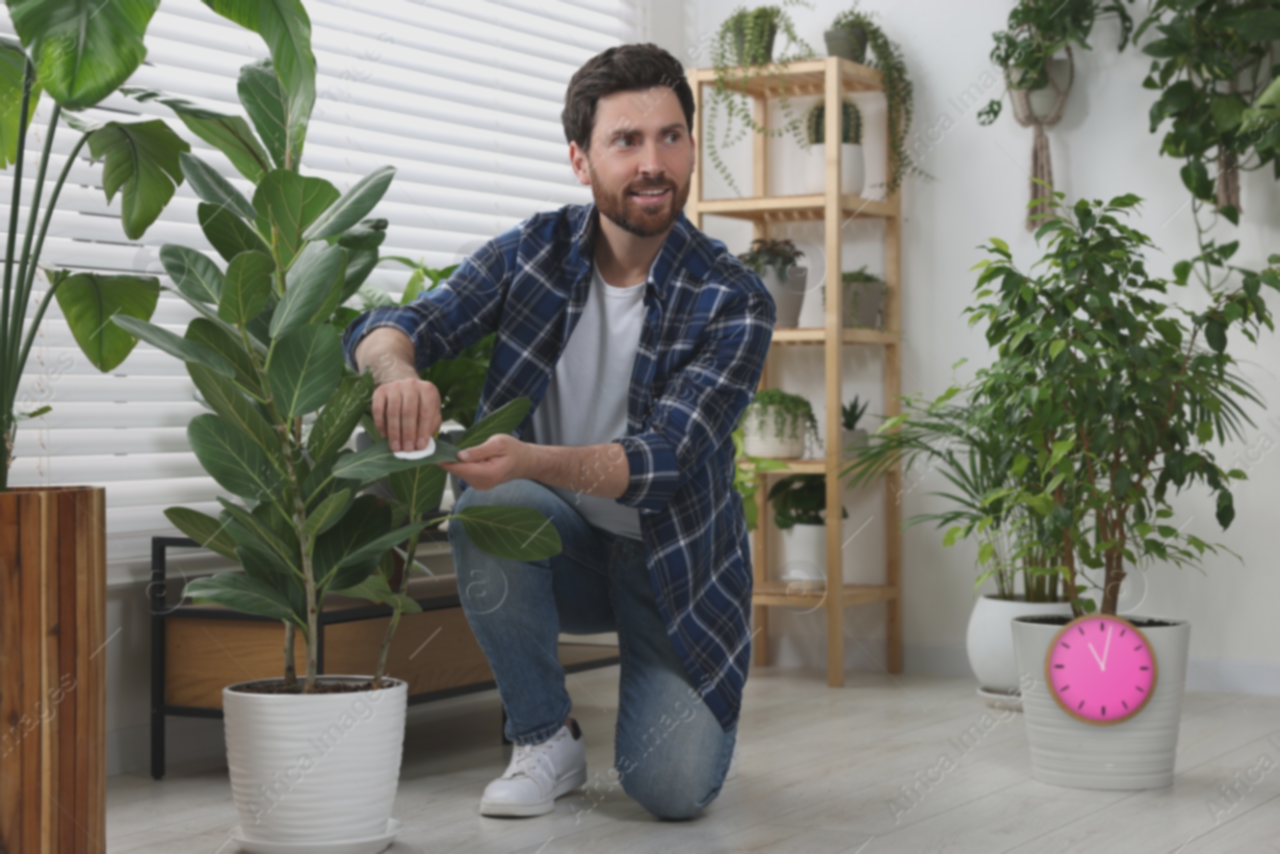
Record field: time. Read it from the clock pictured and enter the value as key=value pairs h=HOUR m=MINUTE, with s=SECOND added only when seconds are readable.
h=11 m=2
